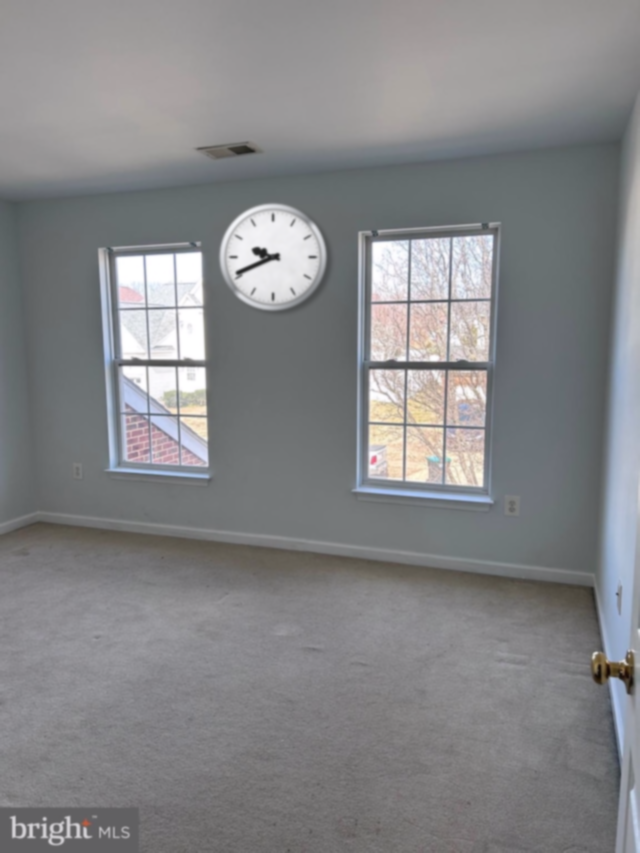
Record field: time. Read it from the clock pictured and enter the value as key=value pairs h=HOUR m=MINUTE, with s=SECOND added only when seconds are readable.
h=9 m=41
